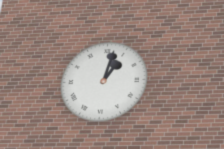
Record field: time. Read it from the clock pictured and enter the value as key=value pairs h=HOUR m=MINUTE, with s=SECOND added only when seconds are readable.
h=1 m=2
